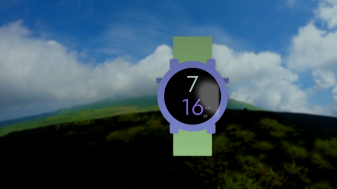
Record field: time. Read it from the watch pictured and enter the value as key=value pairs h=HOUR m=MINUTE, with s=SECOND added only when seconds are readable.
h=7 m=16
